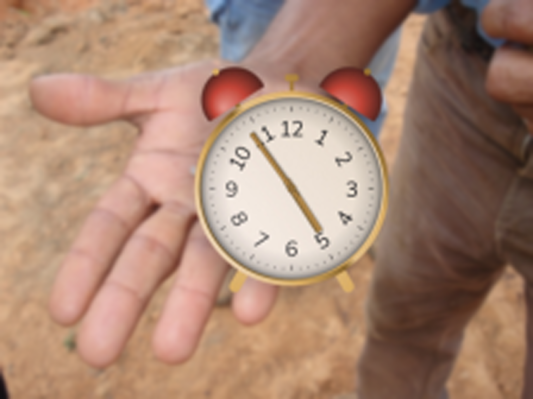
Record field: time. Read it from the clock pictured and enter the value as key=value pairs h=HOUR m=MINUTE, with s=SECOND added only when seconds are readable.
h=4 m=54
